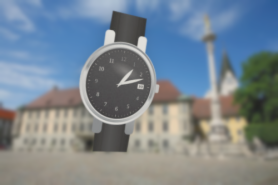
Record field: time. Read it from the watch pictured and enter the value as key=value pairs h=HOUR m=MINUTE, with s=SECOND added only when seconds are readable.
h=1 m=12
